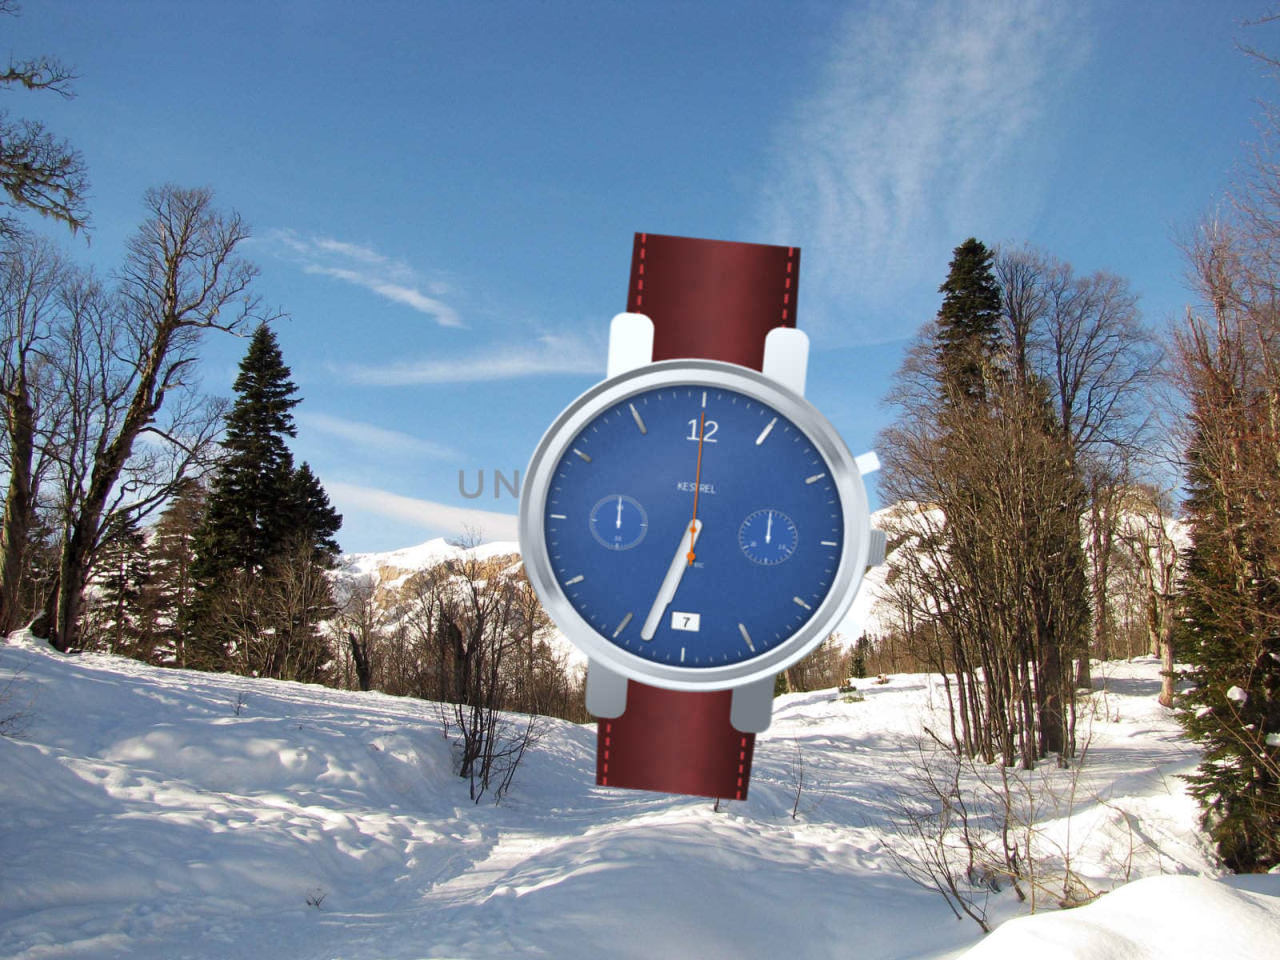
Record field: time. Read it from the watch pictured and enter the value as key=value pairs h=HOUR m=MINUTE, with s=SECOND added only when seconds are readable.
h=6 m=33
